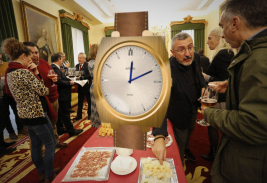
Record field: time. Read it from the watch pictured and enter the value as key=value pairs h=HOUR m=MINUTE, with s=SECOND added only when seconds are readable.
h=12 m=11
